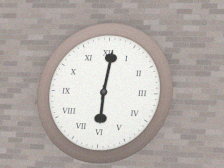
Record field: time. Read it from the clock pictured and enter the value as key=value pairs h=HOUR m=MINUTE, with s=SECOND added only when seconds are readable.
h=6 m=1
